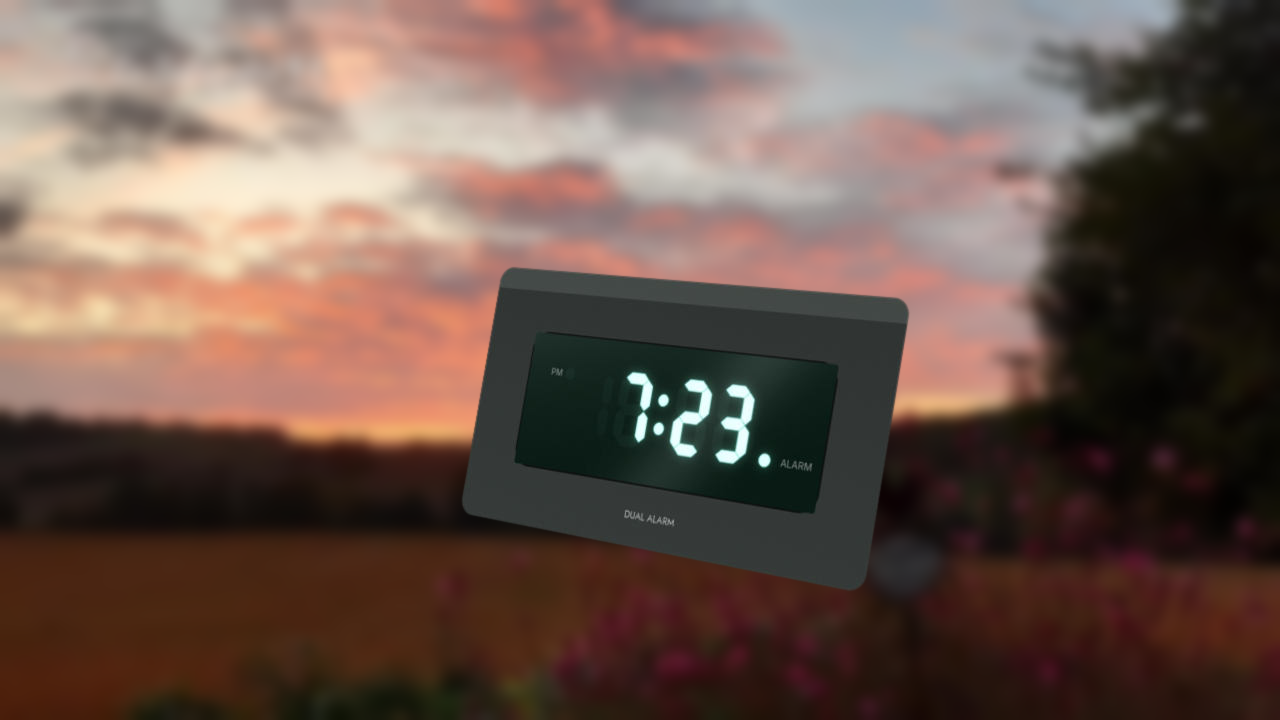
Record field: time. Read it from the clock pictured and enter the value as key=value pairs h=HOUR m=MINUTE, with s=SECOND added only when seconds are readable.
h=7 m=23
